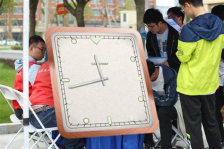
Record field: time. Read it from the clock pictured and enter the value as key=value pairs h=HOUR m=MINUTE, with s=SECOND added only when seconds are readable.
h=11 m=43
